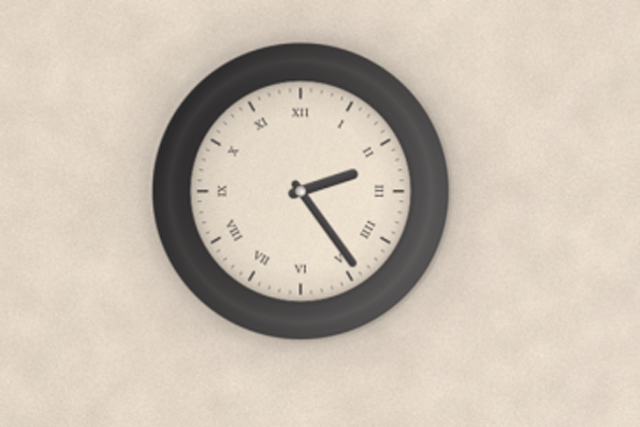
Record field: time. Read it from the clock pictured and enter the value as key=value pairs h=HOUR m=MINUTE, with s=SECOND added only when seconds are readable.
h=2 m=24
